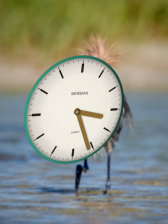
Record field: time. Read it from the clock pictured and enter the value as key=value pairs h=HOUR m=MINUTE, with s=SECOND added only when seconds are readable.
h=3 m=26
